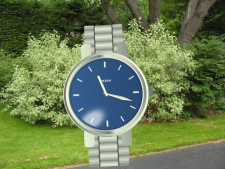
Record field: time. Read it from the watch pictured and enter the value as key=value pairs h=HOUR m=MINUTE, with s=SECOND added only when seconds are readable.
h=11 m=18
